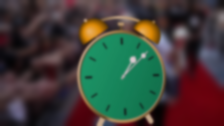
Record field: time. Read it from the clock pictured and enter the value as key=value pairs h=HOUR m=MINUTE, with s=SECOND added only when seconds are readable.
h=1 m=8
